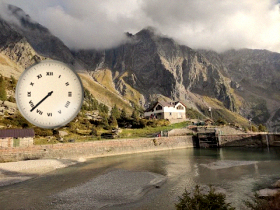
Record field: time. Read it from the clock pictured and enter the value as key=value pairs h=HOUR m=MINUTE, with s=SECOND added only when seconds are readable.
h=7 m=38
